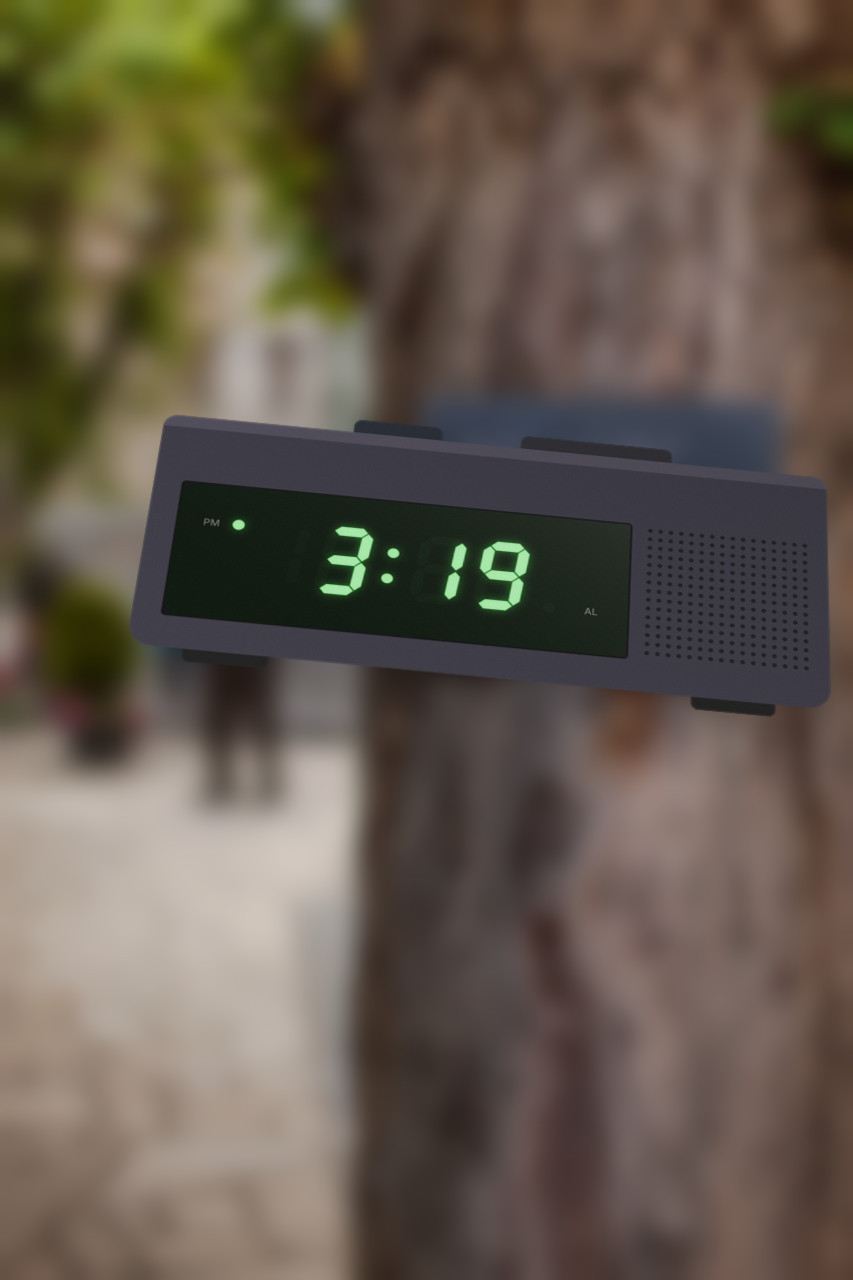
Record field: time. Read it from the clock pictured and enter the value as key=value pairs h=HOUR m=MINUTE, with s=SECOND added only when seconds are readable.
h=3 m=19
